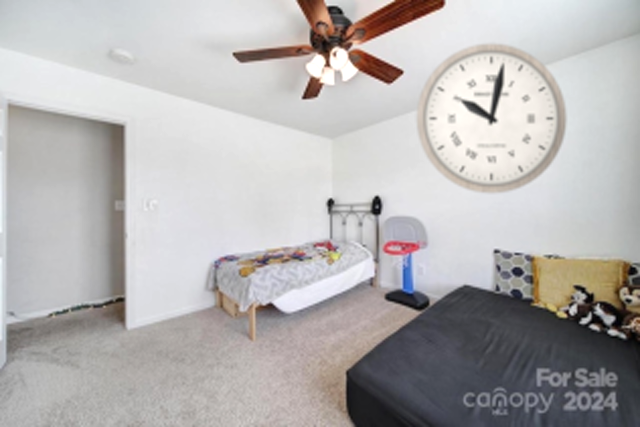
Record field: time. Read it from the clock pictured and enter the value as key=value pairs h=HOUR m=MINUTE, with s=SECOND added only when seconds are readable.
h=10 m=2
